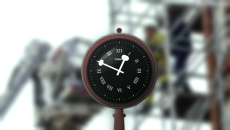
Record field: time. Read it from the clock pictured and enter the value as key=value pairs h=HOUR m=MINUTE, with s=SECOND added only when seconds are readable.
h=12 m=49
